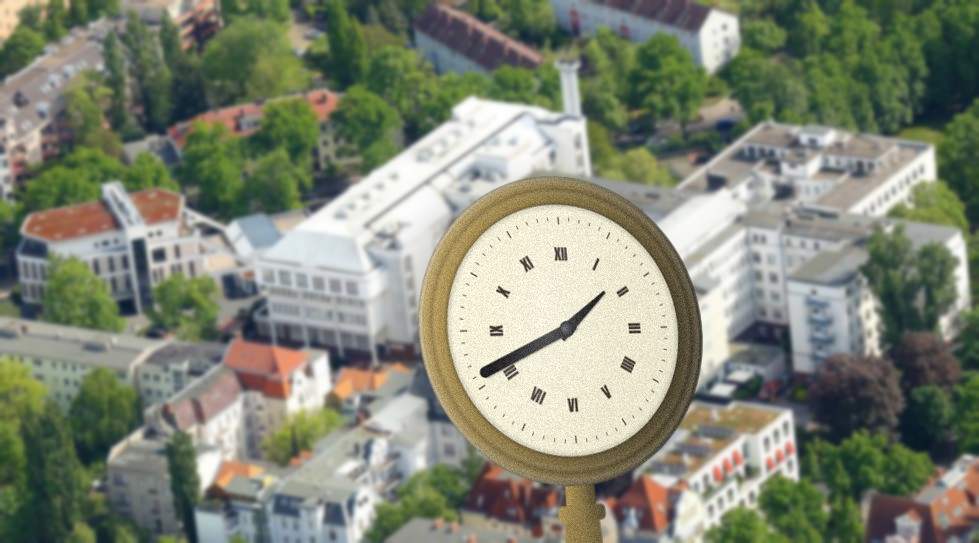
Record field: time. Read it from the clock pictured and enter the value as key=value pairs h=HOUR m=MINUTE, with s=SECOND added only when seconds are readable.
h=1 m=41
